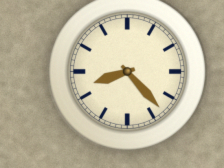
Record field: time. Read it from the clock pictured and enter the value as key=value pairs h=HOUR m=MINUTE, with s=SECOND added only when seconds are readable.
h=8 m=23
